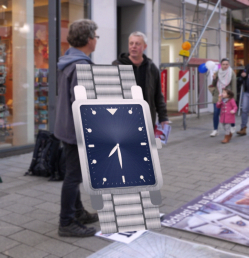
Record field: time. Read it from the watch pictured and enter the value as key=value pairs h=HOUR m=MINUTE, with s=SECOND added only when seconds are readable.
h=7 m=30
